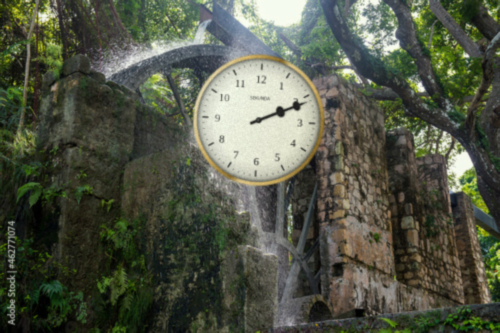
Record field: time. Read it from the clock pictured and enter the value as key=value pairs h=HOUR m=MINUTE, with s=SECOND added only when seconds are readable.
h=2 m=11
